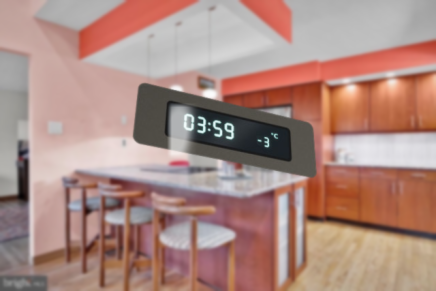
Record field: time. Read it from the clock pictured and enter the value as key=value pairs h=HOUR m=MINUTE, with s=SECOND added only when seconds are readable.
h=3 m=59
